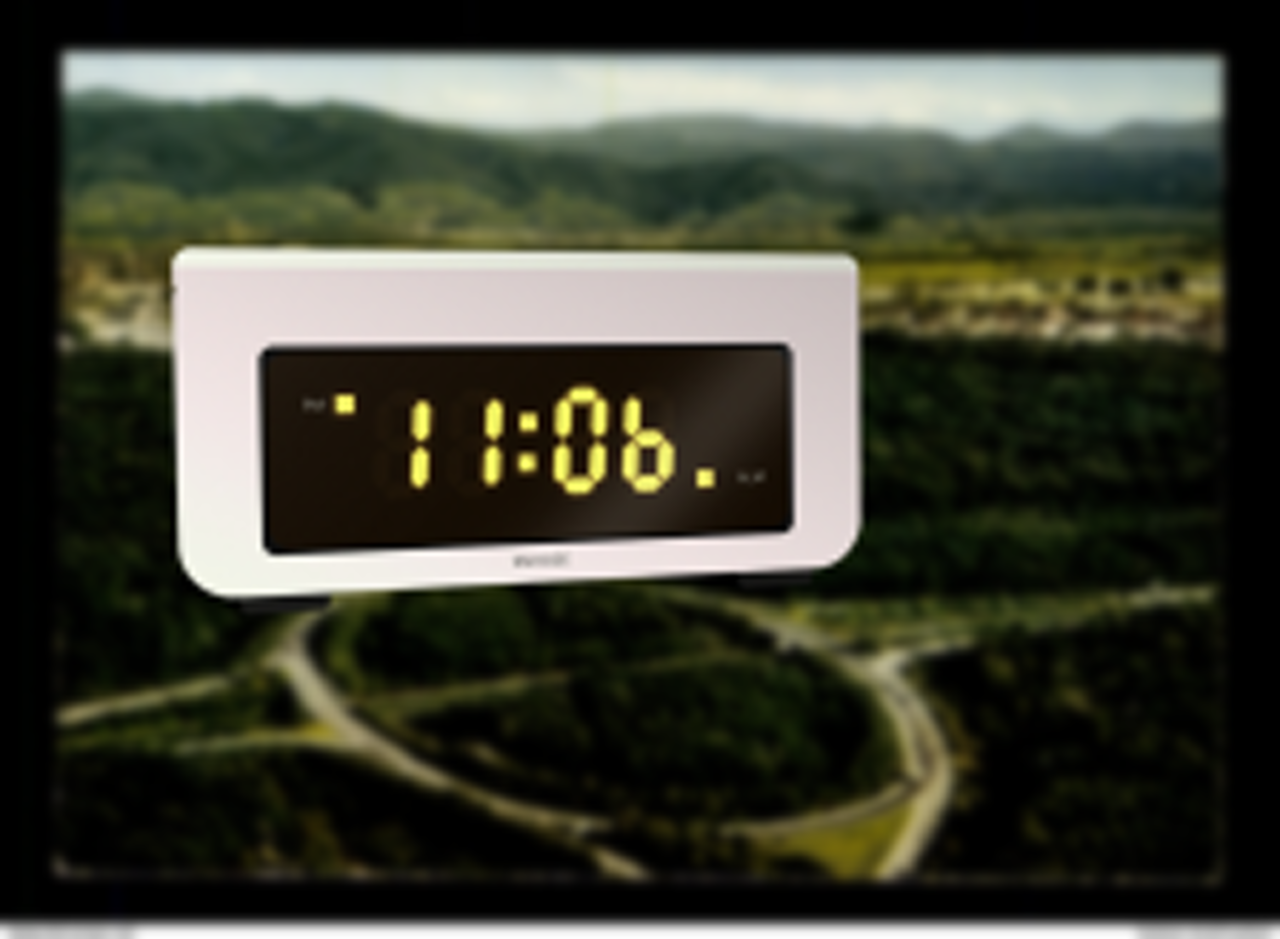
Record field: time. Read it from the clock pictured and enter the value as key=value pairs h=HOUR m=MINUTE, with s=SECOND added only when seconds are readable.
h=11 m=6
